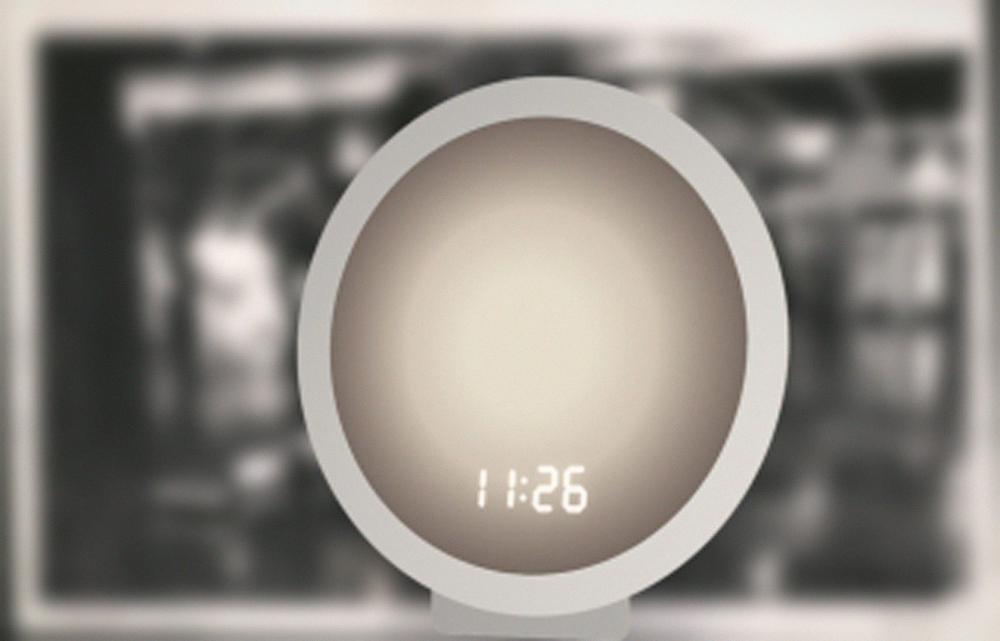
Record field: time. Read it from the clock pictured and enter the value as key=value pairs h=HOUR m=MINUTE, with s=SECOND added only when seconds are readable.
h=11 m=26
